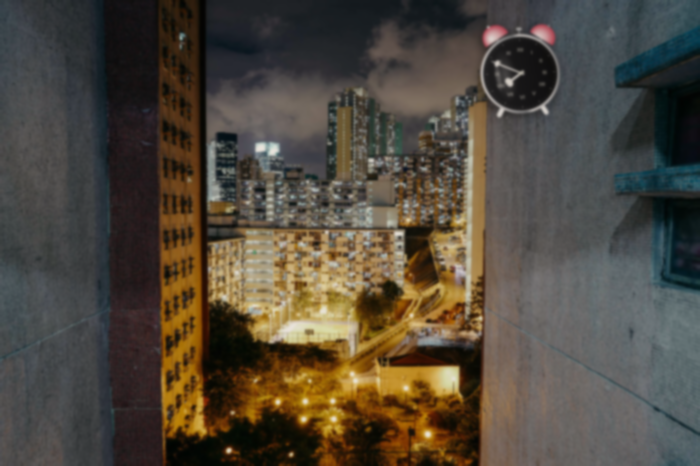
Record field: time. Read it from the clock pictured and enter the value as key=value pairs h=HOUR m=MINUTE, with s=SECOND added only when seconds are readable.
h=7 m=49
